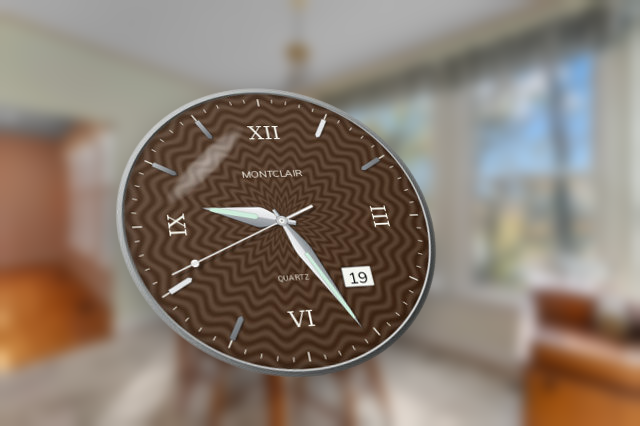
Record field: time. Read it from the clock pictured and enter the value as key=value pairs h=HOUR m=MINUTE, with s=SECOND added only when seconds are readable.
h=9 m=25 s=41
